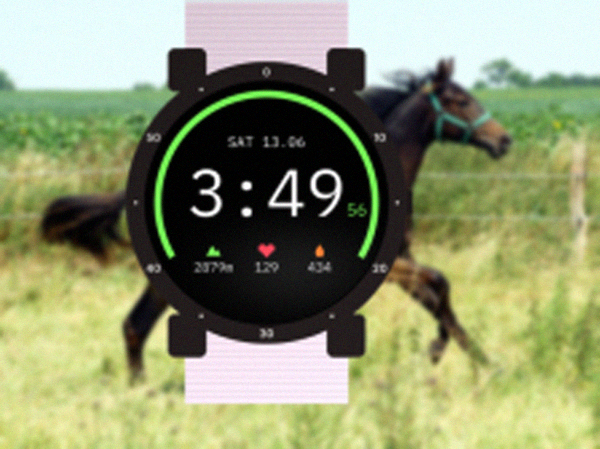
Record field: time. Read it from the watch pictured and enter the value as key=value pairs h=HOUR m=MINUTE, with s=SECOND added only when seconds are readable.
h=3 m=49
